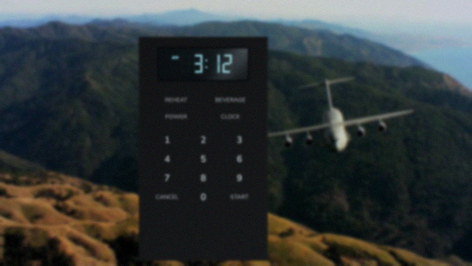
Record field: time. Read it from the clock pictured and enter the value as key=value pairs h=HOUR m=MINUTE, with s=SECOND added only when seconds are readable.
h=3 m=12
